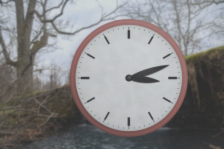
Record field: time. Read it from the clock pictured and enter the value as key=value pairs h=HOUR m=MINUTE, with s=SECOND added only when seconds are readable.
h=3 m=12
